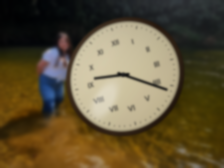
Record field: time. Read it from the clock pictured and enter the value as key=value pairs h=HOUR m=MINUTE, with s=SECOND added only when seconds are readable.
h=9 m=21
